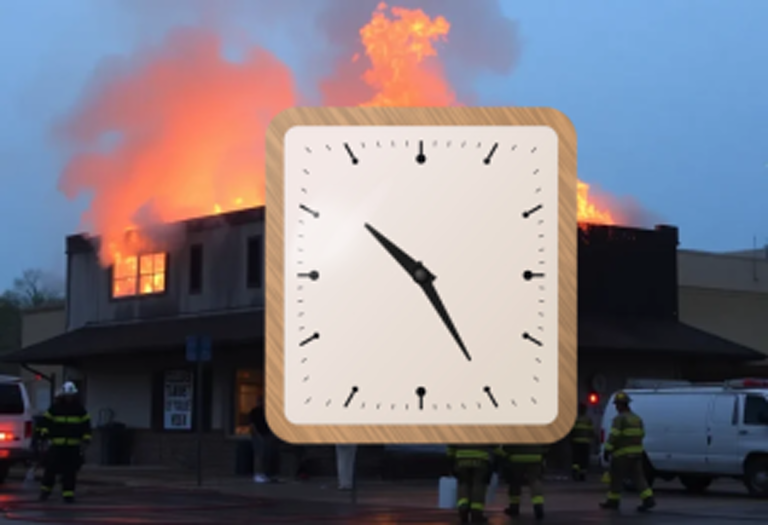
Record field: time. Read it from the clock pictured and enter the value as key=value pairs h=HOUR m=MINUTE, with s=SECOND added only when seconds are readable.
h=10 m=25
